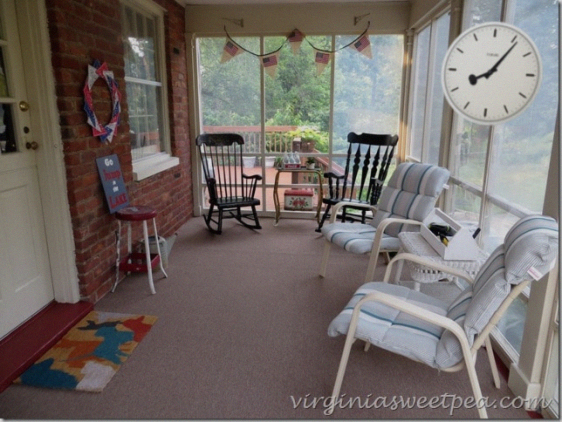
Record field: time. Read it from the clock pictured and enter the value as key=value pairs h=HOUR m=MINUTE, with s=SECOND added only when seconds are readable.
h=8 m=6
